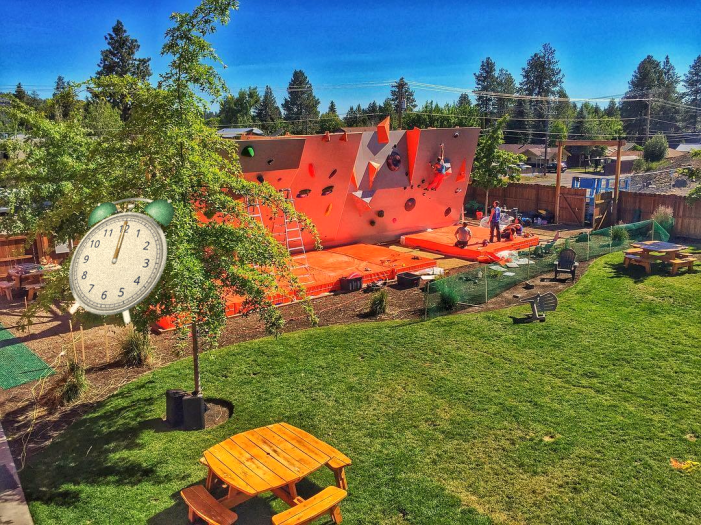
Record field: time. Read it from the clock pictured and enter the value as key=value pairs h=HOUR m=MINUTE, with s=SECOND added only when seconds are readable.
h=12 m=0
